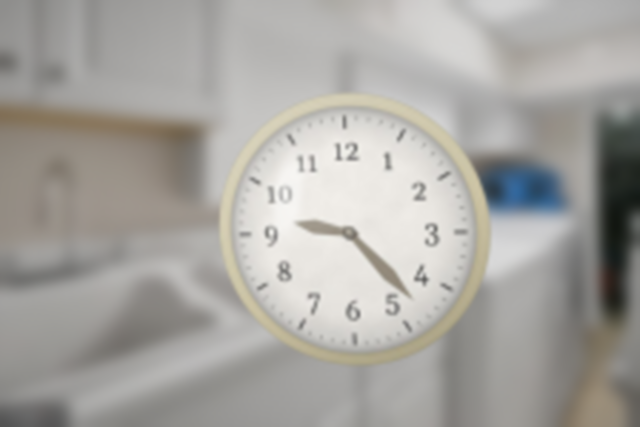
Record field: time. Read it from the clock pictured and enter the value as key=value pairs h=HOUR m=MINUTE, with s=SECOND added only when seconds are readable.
h=9 m=23
